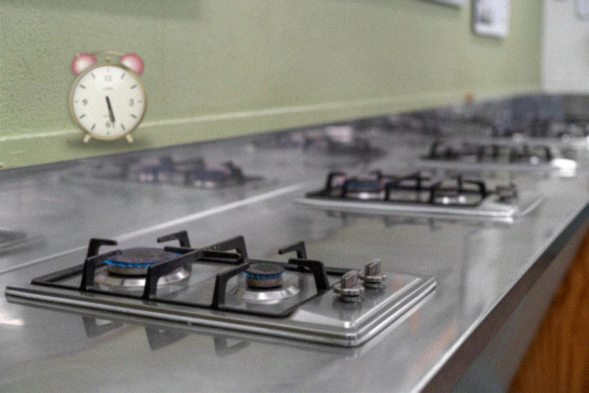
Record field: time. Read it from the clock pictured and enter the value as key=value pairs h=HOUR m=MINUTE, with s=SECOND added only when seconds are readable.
h=5 m=28
